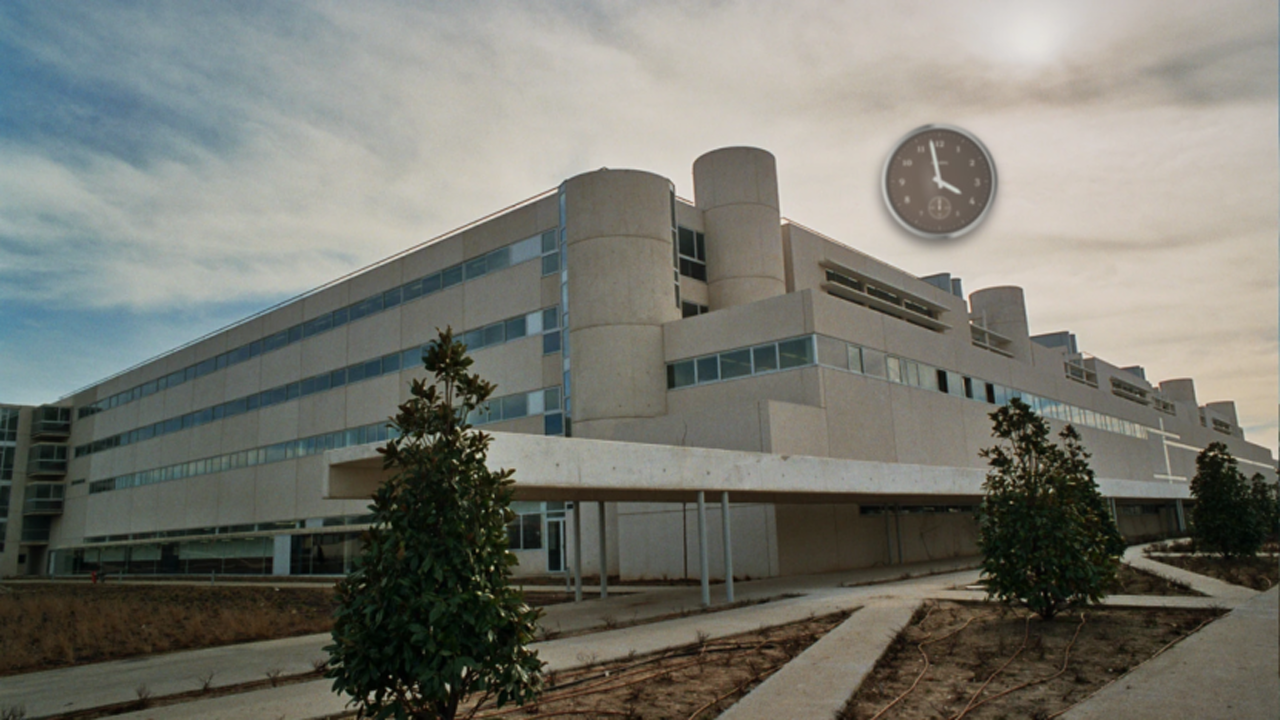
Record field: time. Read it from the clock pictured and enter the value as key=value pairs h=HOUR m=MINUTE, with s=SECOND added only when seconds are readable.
h=3 m=58
